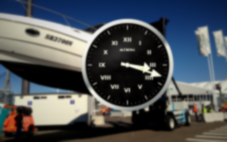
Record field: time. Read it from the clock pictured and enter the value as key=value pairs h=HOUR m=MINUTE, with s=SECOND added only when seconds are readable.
h=3 m=18
